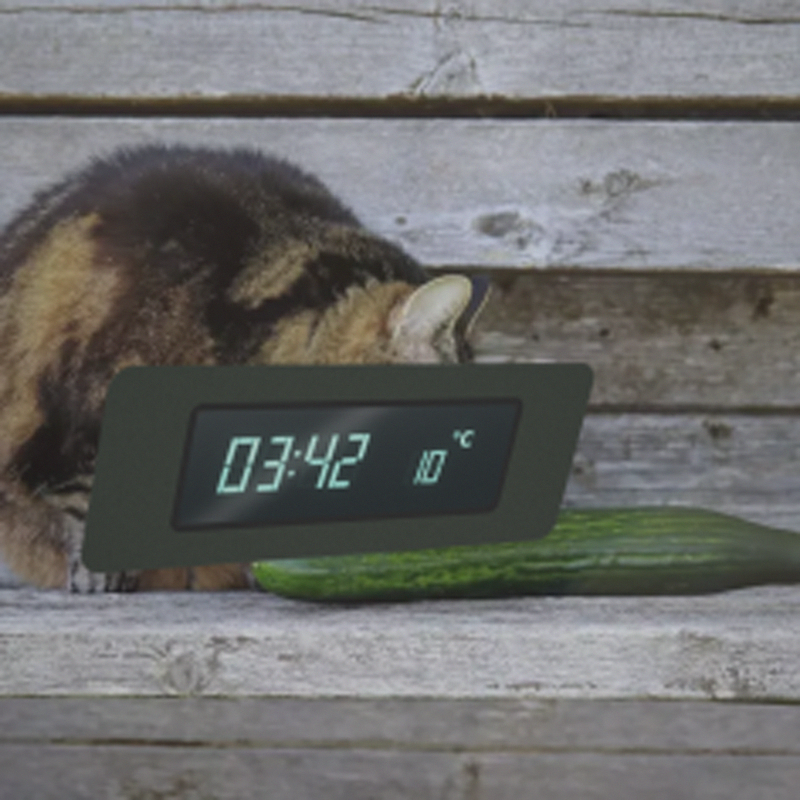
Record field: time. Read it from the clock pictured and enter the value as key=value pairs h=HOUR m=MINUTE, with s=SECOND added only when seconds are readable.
h=3 m=42
